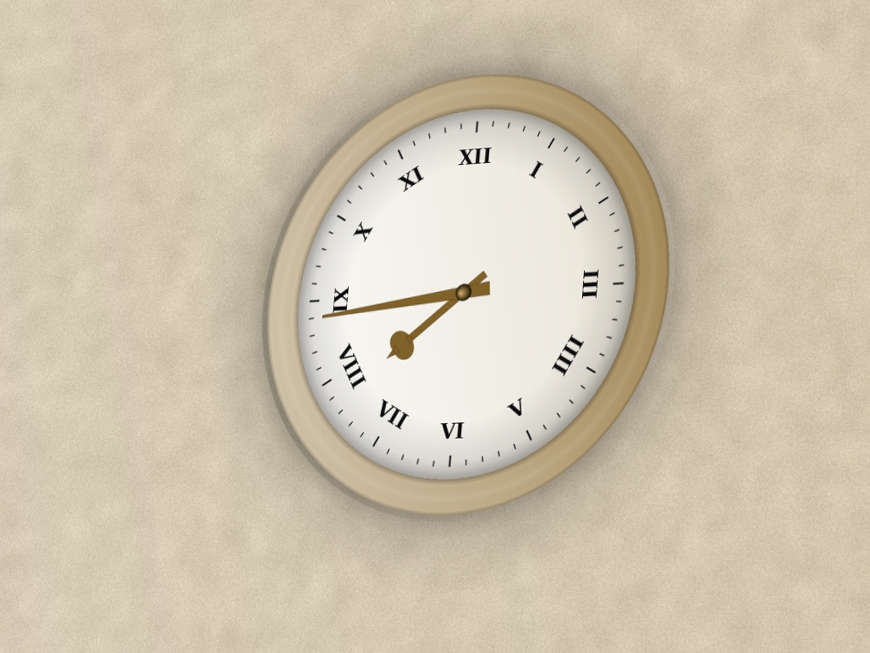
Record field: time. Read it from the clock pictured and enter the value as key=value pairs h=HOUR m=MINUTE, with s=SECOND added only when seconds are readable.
h=7 m=44
